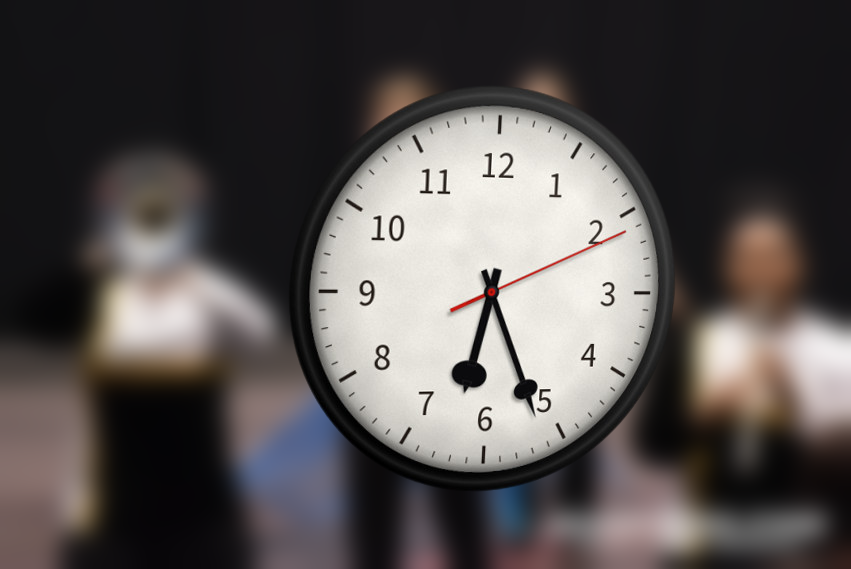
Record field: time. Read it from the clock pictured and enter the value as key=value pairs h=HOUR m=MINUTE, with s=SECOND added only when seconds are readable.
h=6 m=26 s=11
